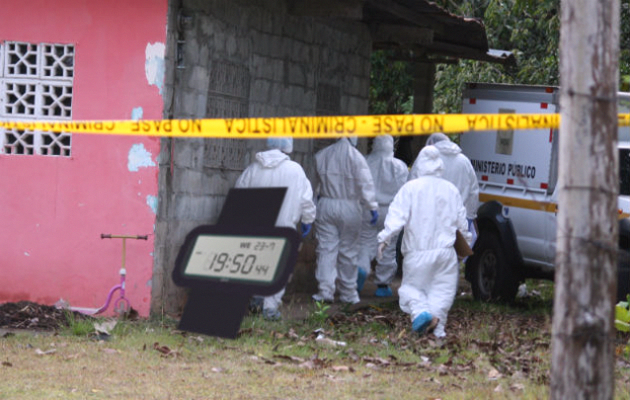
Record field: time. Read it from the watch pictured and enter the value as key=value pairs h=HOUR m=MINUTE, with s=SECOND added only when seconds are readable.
h=19 m=50
